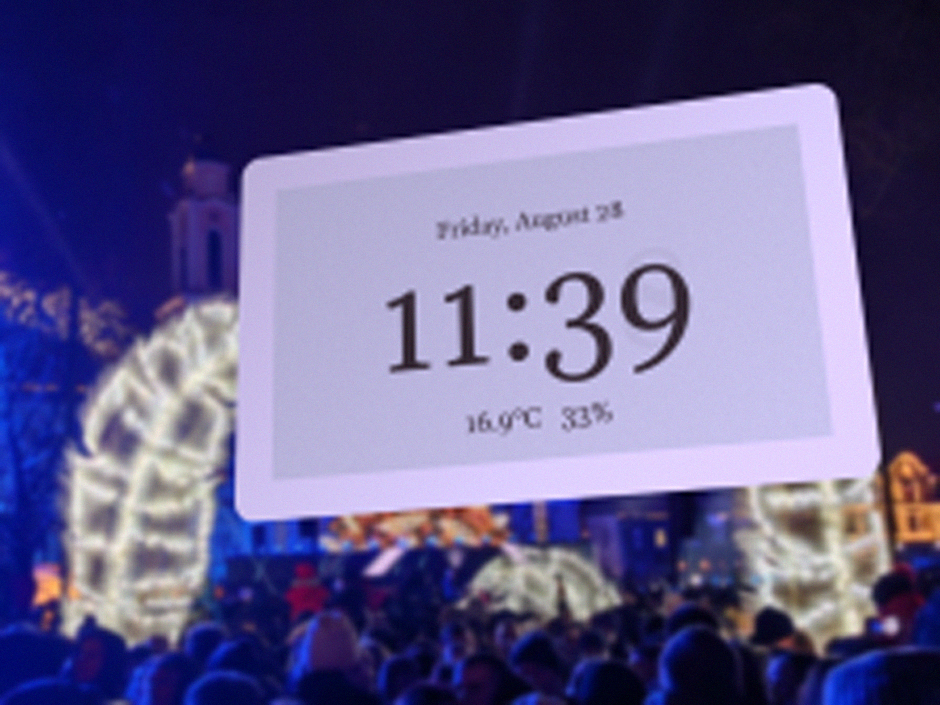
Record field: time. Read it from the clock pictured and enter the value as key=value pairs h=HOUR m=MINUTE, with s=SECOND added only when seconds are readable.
h=11 m=39
